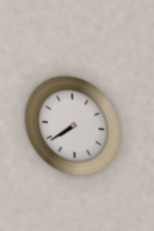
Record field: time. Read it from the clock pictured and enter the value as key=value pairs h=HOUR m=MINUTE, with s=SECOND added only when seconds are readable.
h=7 m=39
